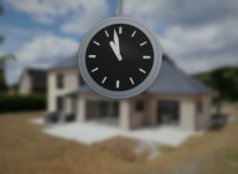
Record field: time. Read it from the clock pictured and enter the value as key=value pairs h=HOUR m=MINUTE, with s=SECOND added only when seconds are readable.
h=10 m=58
